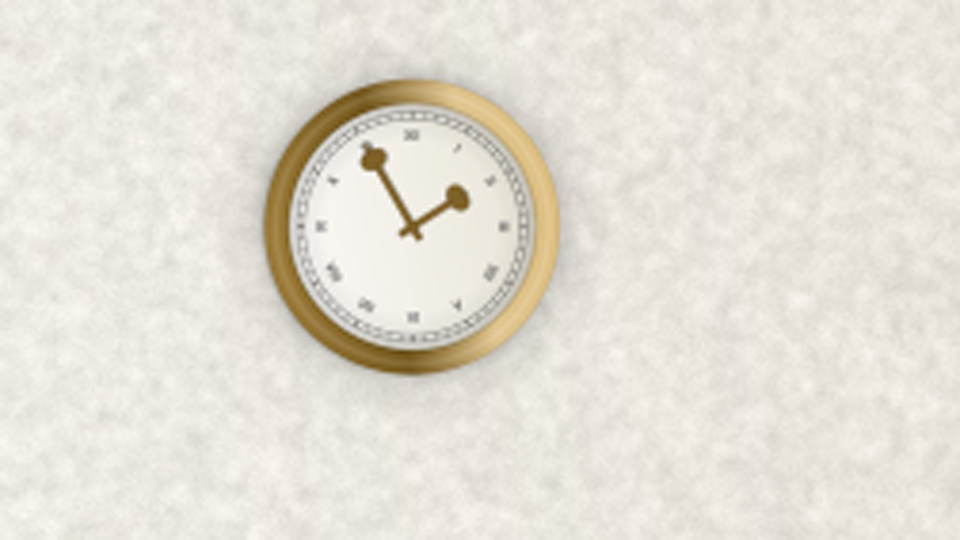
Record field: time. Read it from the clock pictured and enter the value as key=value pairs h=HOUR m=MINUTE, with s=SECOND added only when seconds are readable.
h=1 m=55
